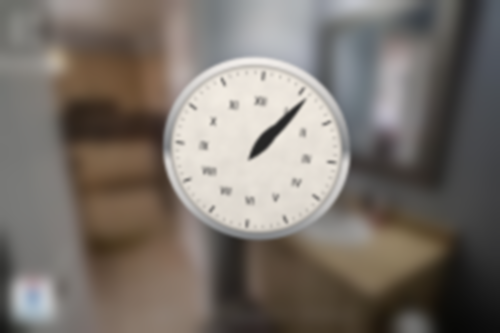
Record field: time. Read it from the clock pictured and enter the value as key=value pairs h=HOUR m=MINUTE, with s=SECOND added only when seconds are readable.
h=1 m=6
